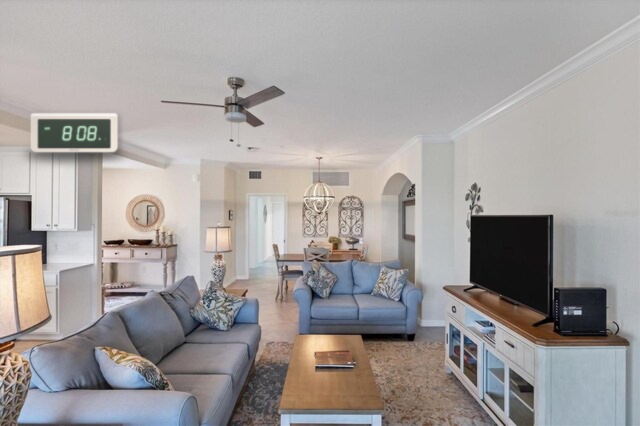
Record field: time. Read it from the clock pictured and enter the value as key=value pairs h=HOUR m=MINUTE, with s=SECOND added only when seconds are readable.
h=8 m=8
